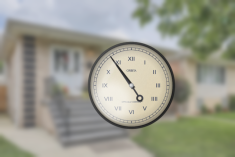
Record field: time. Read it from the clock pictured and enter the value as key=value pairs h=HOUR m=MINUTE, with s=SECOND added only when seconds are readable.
h=4 m=54
